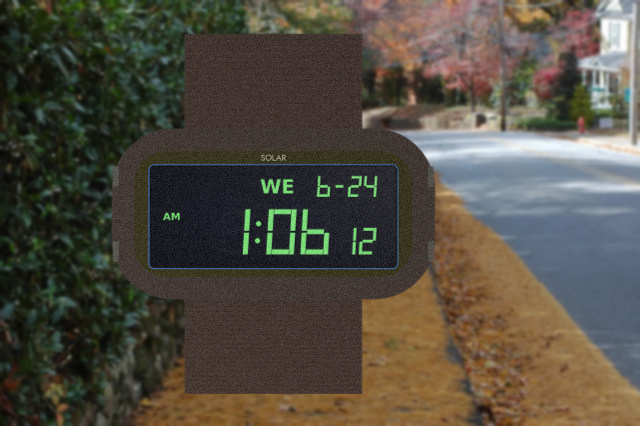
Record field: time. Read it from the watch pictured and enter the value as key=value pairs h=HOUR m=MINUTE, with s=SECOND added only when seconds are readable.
h=1 m=6 s=12
